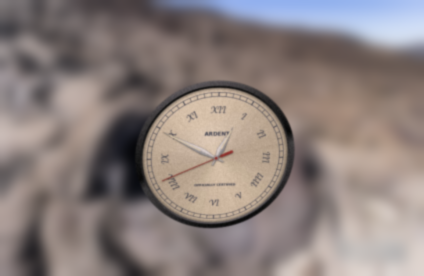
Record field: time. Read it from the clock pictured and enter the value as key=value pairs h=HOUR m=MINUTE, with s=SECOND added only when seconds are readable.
h=12 m=49 s=41
